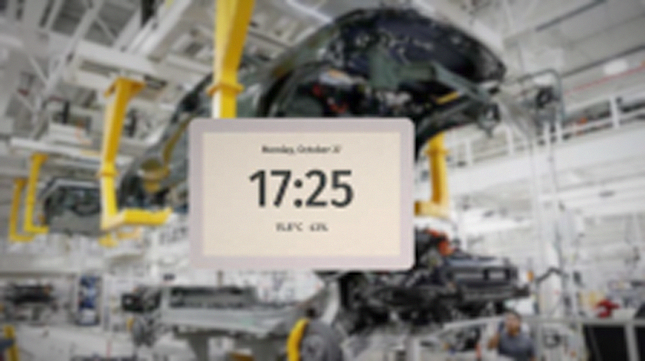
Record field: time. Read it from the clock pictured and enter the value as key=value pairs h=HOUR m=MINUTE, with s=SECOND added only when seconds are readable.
h=17 m=25
